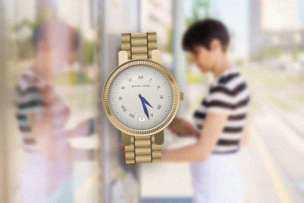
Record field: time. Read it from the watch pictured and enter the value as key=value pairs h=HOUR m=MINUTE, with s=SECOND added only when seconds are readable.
h=4 m=27
